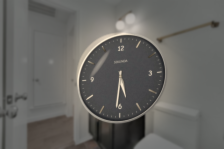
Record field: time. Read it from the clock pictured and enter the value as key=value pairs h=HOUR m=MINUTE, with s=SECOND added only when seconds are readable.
h=5 m=31
